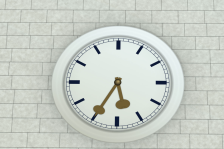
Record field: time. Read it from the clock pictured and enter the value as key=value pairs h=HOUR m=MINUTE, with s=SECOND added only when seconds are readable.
h=5 m=35
